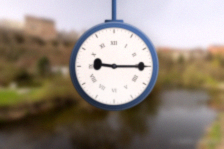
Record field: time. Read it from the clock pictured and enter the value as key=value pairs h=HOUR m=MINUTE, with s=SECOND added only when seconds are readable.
h=9 m=15
